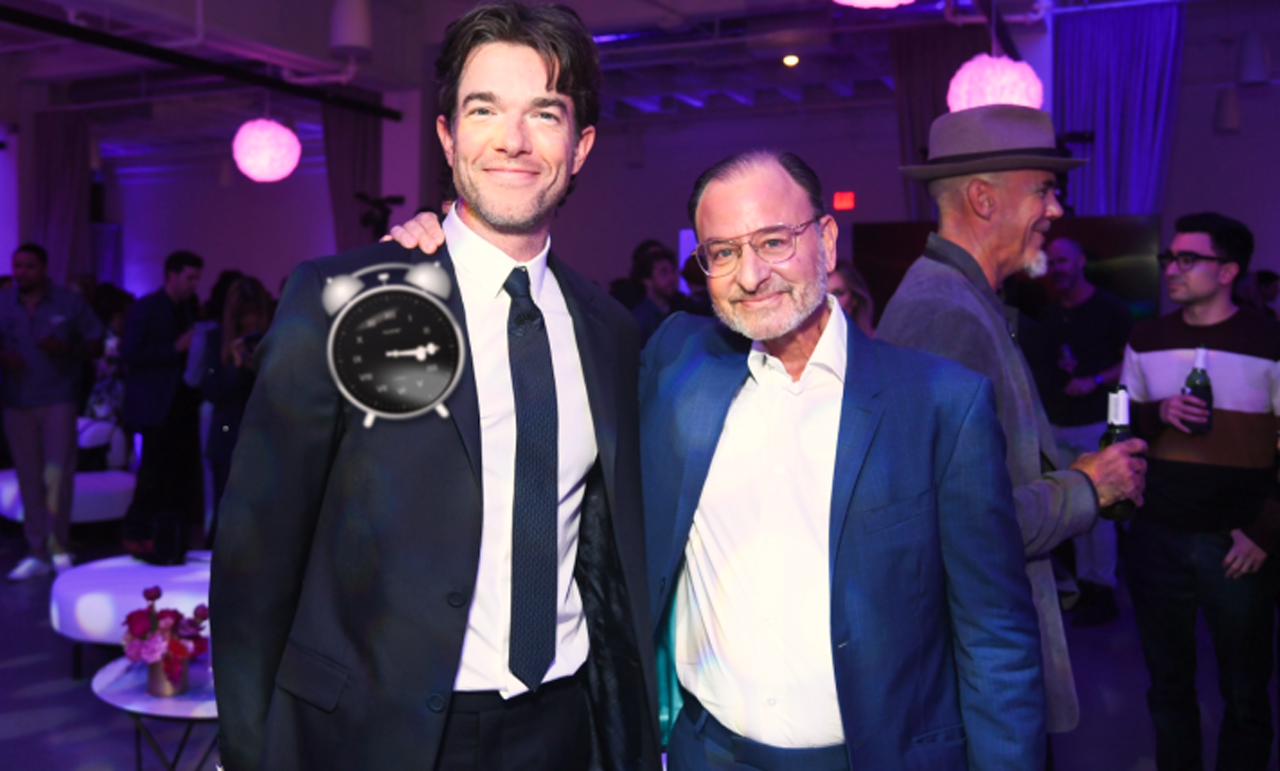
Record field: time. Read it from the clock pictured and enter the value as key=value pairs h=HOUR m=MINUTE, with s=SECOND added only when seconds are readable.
h=3 m=15
